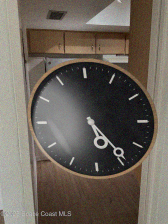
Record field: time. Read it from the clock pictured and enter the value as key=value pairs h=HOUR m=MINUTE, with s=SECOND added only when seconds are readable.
h=5 m=24
